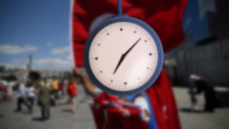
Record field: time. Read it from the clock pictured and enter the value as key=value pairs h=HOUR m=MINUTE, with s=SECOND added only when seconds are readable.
h=7 m=8
